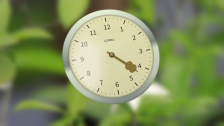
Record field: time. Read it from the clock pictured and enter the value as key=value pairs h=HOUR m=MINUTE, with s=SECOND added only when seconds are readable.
h=4 m=22
